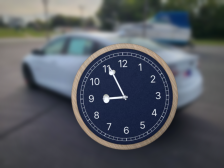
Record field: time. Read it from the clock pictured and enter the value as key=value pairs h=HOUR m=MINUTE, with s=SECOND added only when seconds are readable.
h=8 m=56
